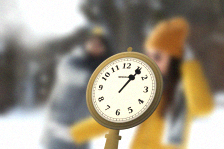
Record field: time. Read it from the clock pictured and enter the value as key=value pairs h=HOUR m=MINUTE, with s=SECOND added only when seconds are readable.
h=1 m=6
